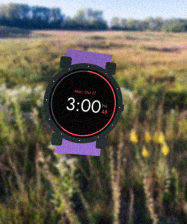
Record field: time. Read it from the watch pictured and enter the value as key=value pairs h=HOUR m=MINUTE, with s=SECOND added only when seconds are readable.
h=3 m=0
